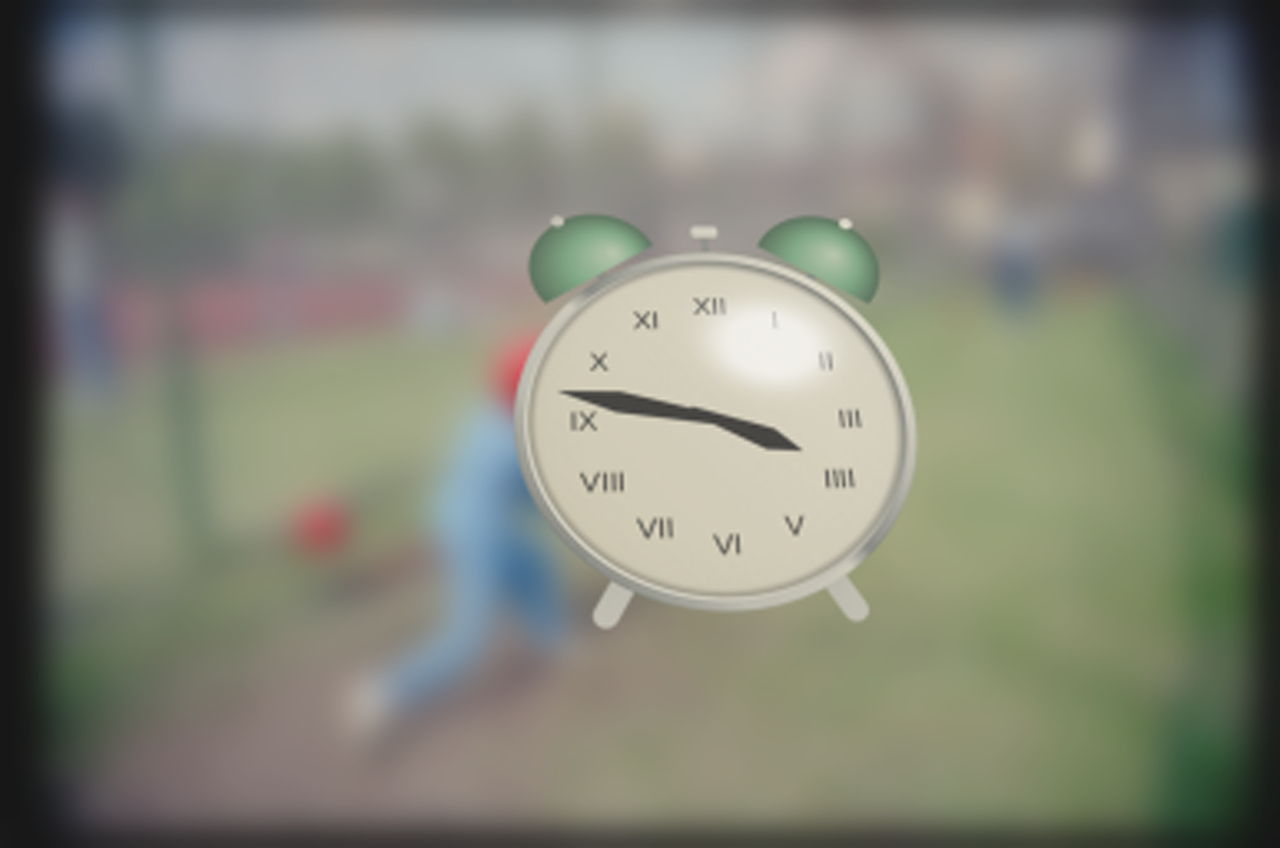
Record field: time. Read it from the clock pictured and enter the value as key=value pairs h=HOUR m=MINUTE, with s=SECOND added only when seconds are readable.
h=3 m=47
